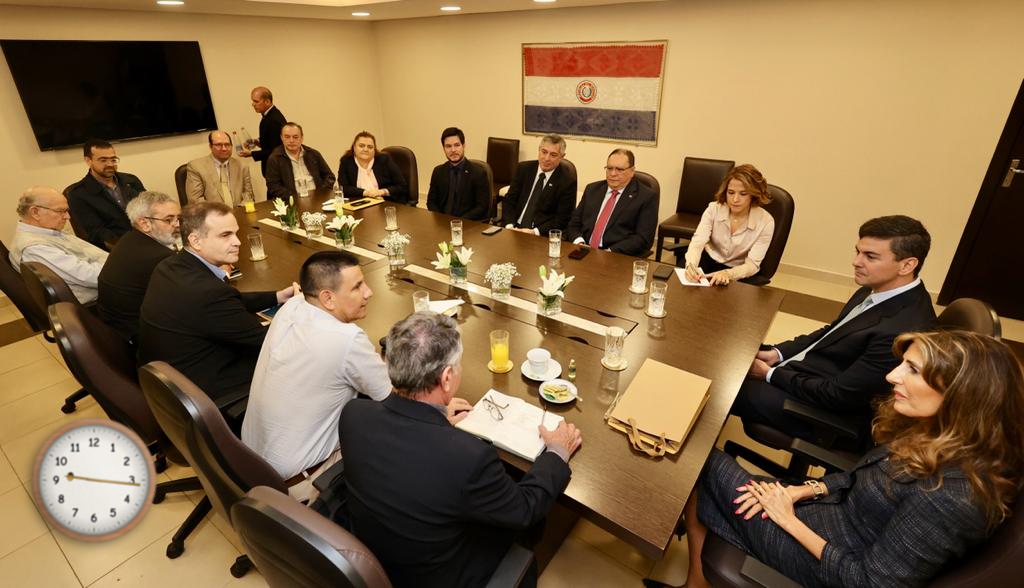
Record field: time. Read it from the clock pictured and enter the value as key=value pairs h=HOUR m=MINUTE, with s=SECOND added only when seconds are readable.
h=9 m=16
